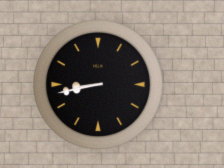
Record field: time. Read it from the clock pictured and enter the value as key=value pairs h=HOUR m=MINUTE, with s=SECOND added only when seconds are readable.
h=8 m=43
